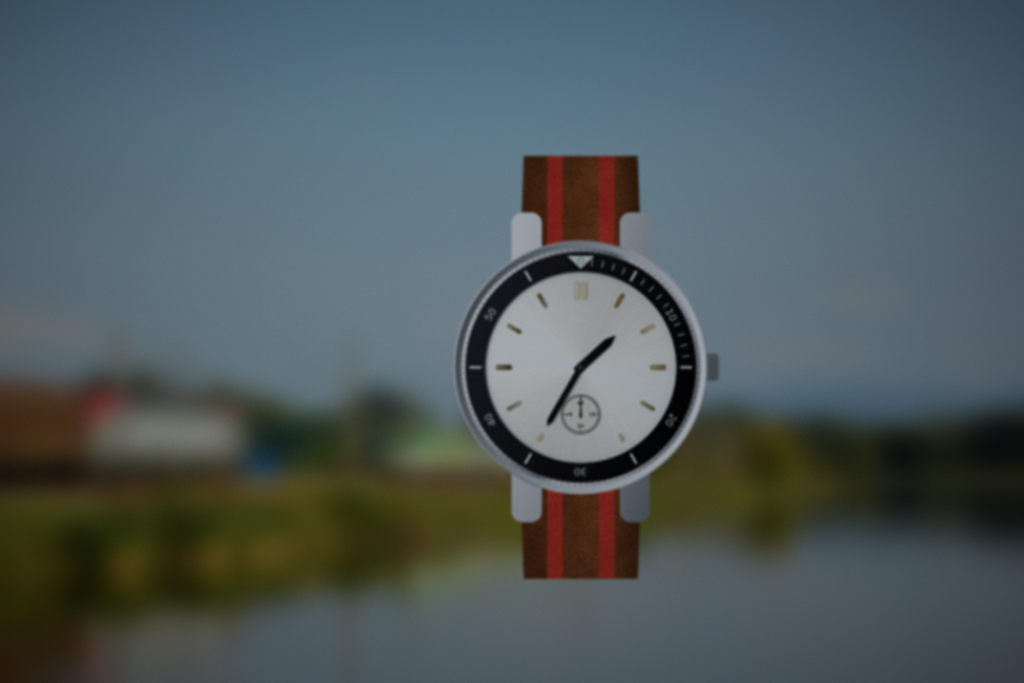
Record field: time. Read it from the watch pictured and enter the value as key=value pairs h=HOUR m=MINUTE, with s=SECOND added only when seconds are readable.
h=1 m=35
